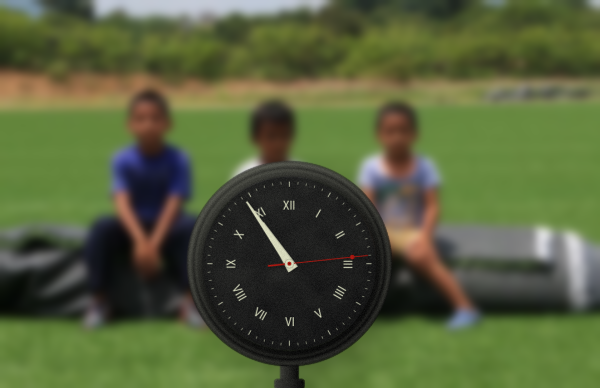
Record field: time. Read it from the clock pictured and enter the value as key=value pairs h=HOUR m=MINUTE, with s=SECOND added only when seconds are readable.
h=10 m=54 s=14
